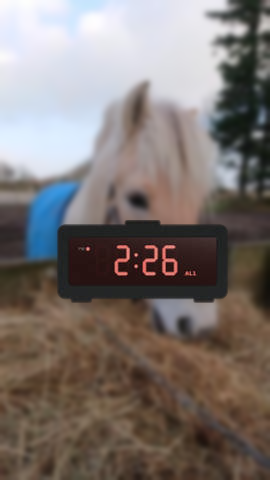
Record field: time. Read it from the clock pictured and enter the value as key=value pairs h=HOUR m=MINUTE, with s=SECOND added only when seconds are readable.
h=2 m=26
